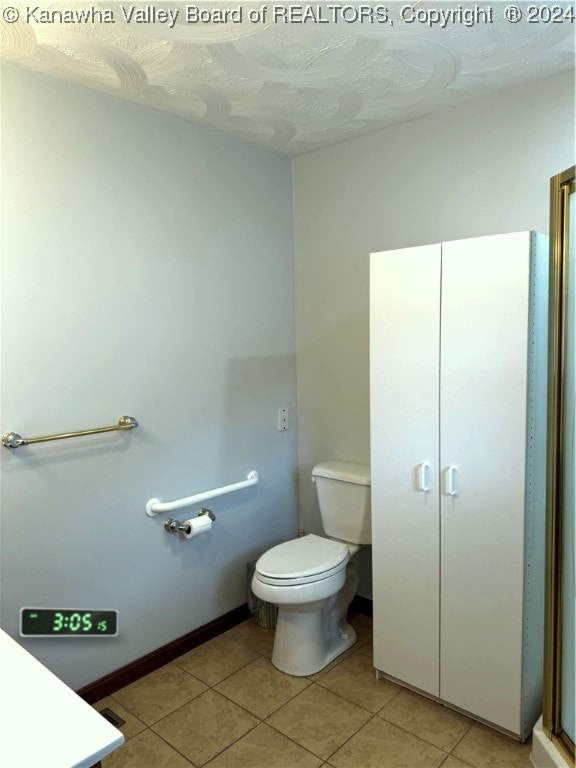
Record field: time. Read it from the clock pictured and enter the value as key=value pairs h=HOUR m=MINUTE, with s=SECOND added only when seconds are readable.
h=3 m=5
